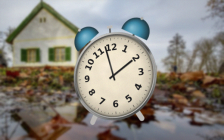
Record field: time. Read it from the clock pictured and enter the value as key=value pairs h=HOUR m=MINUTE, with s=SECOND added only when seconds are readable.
h=1 m=58
